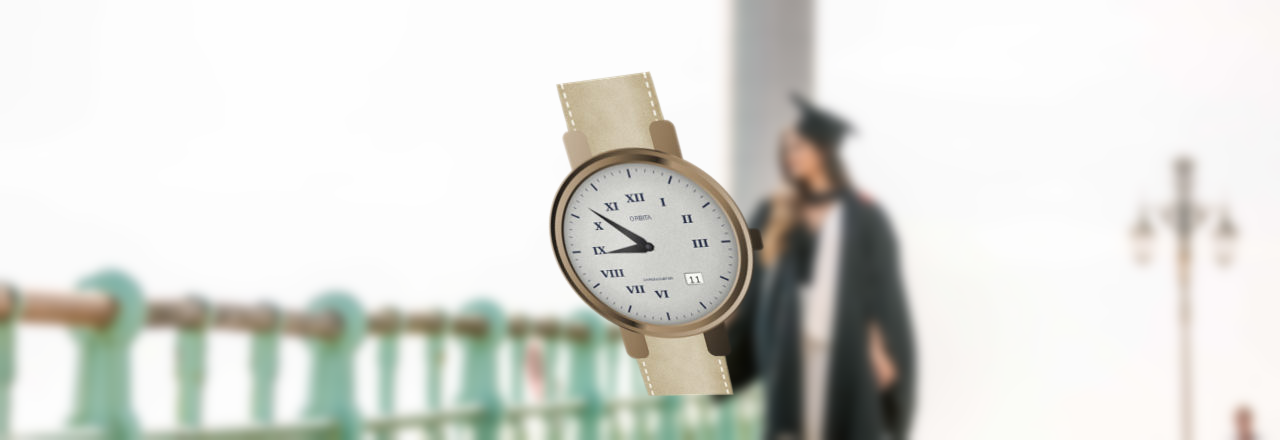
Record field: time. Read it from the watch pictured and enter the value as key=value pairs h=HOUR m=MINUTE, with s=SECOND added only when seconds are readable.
h=8 m=52
